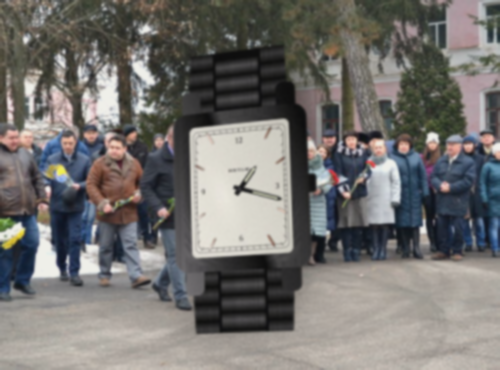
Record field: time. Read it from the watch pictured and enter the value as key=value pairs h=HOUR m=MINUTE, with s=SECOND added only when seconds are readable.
h=1 m=18
